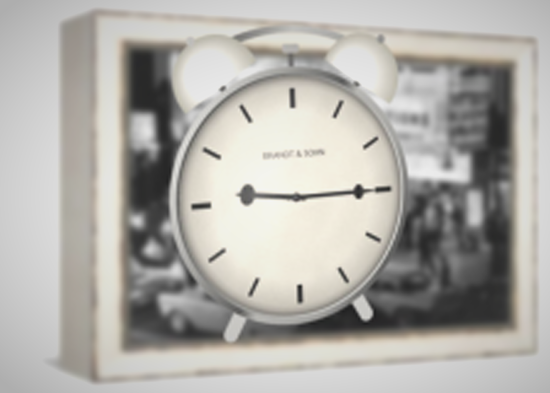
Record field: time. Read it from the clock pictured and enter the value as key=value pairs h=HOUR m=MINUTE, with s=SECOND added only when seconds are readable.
h=9 m=15
